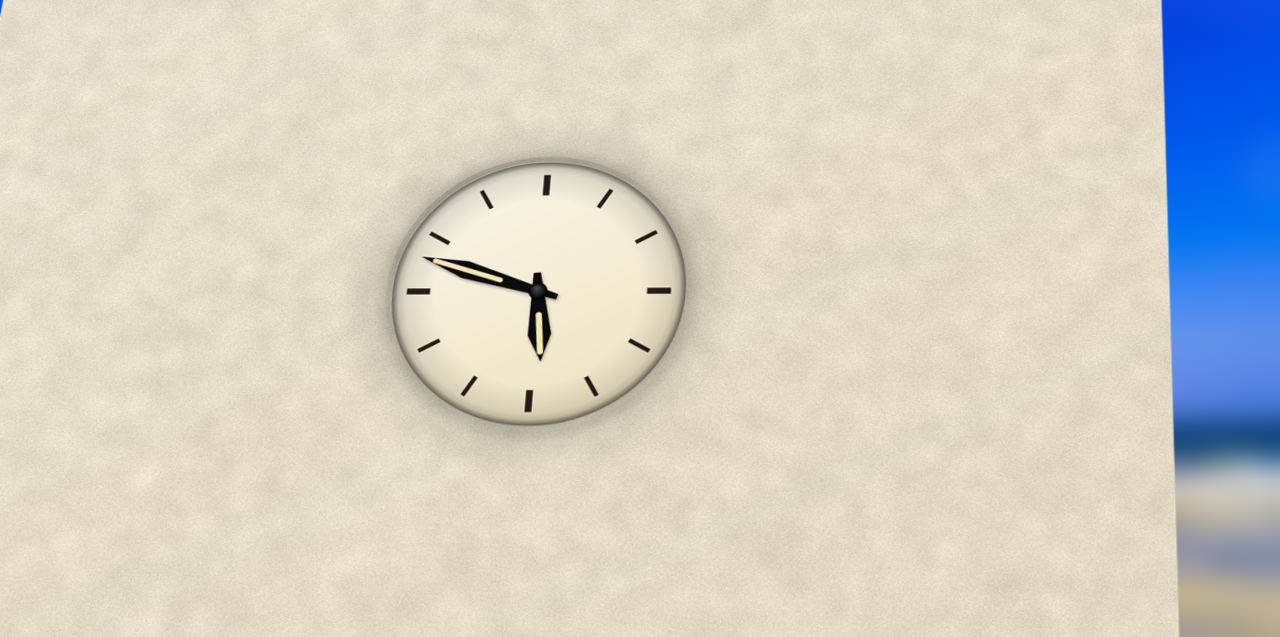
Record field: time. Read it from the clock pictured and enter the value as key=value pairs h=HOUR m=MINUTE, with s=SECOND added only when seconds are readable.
h=5 m=48
